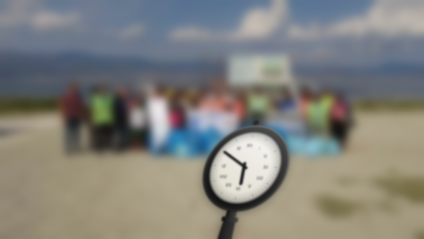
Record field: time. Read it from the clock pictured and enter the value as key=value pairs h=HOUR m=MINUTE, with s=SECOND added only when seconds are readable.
h=5 m=50
